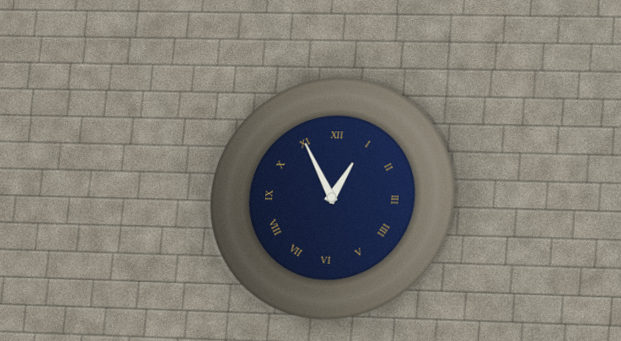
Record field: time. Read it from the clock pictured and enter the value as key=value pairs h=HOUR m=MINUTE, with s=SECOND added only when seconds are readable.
h=12 m=55
